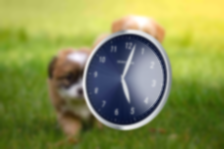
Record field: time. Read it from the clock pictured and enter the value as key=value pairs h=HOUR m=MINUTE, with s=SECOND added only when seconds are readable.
h=5 m=2
